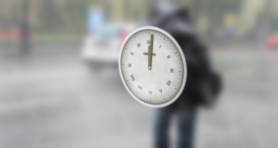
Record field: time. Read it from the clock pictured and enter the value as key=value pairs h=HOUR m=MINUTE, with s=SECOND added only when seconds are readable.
h=12 m=1
